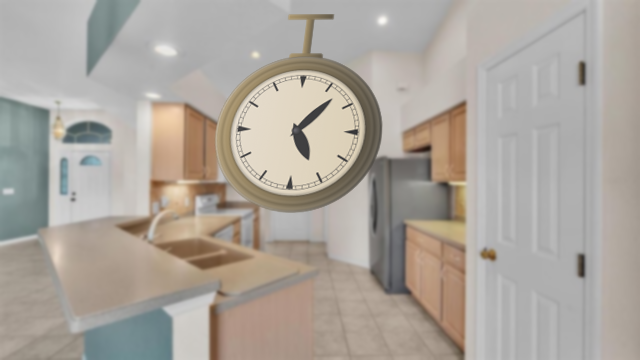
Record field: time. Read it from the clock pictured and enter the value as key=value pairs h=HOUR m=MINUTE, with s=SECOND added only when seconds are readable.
h=5 m=7
